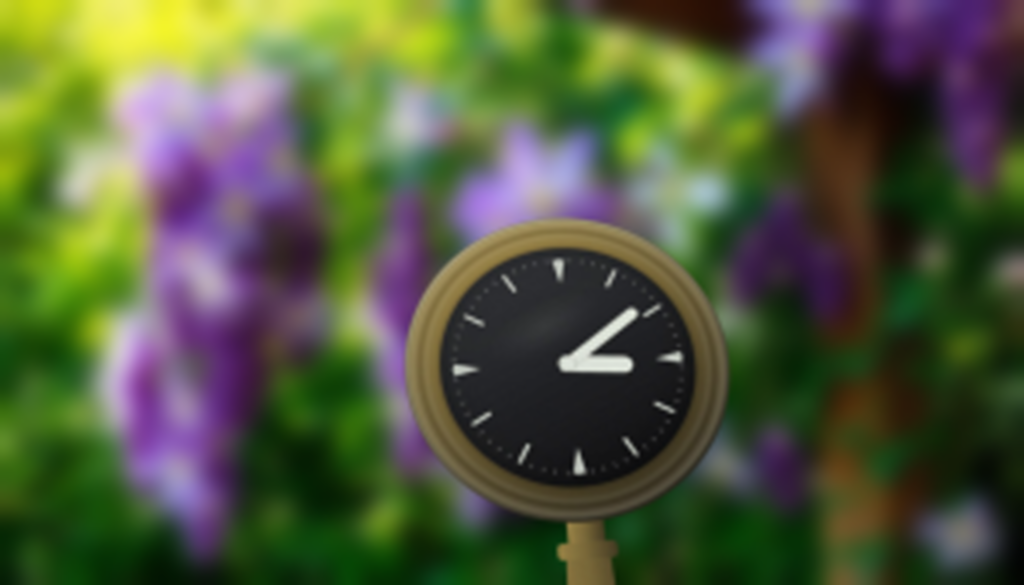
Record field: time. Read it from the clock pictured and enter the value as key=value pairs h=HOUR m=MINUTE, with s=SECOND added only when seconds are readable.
h=3 m=9
